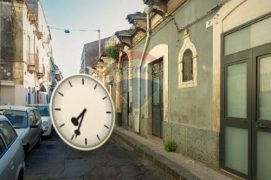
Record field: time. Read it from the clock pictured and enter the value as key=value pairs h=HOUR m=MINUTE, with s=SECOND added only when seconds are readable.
h=7 m=34
